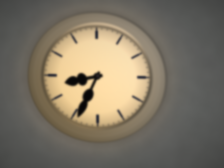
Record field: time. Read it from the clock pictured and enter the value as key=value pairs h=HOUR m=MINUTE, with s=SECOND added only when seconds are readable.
h=8 m=34
